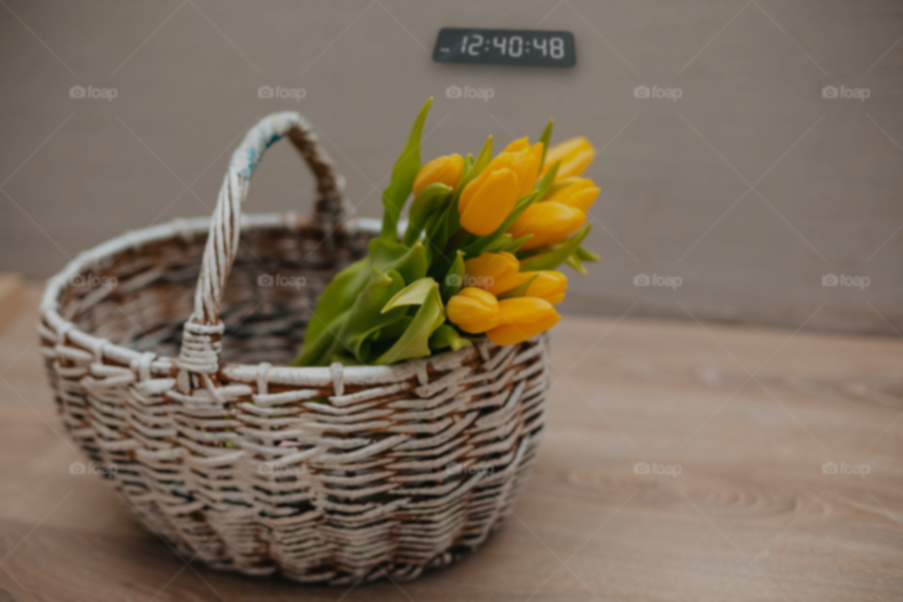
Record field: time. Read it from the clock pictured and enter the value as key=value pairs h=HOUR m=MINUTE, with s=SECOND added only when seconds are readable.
h=12 m=40 s=48
